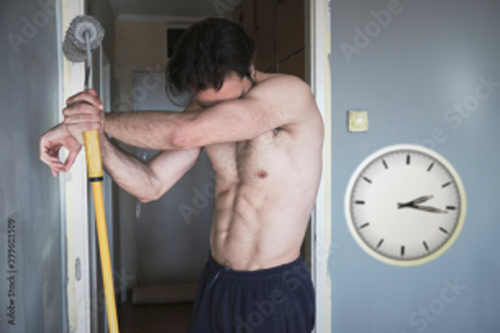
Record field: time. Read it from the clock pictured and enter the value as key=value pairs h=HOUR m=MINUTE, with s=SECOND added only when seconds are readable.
h=2 m=16
